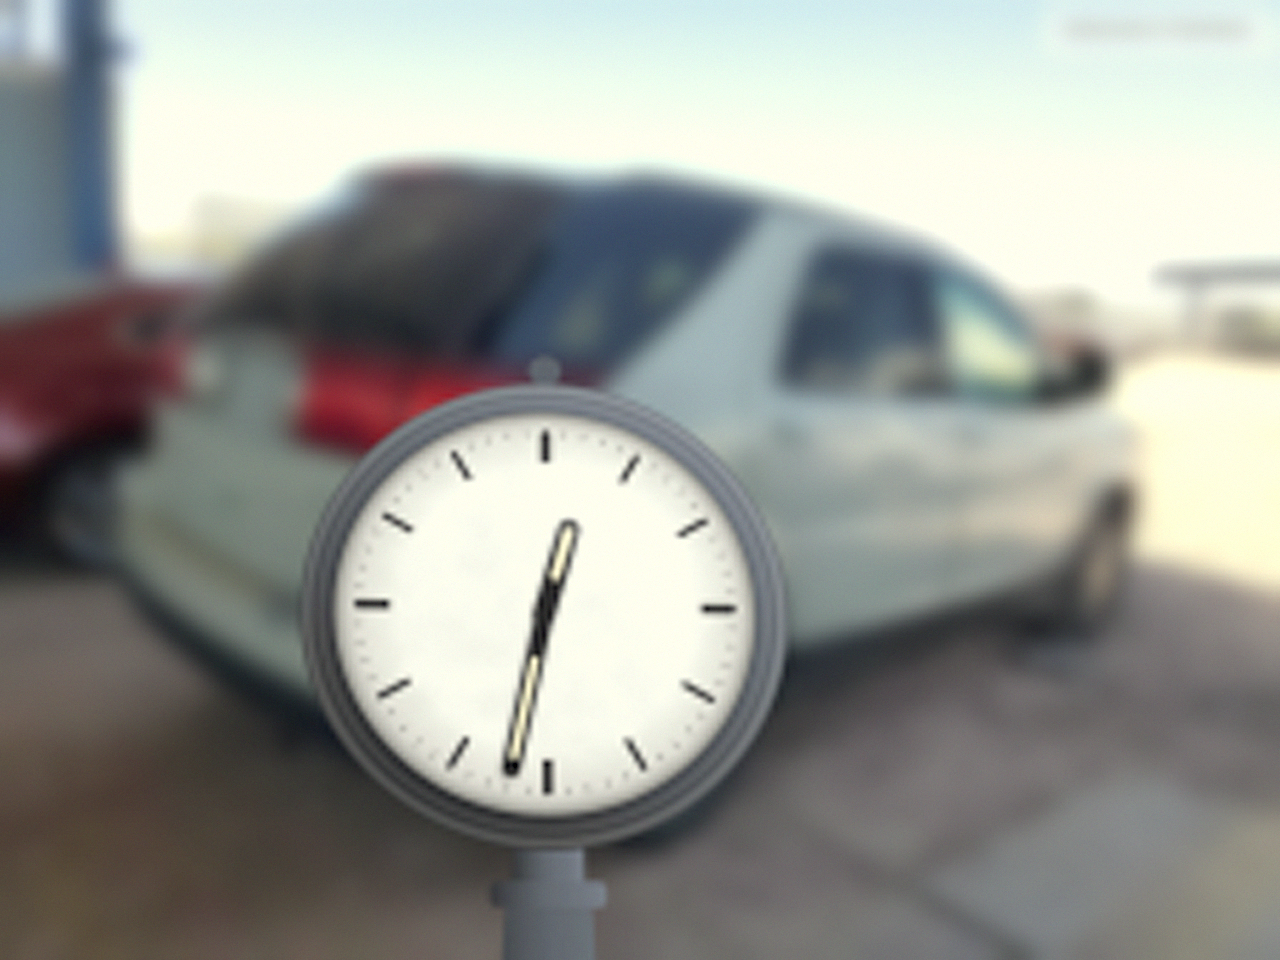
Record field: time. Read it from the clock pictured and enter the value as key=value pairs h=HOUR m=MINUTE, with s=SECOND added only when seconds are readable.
h=12 m=32
